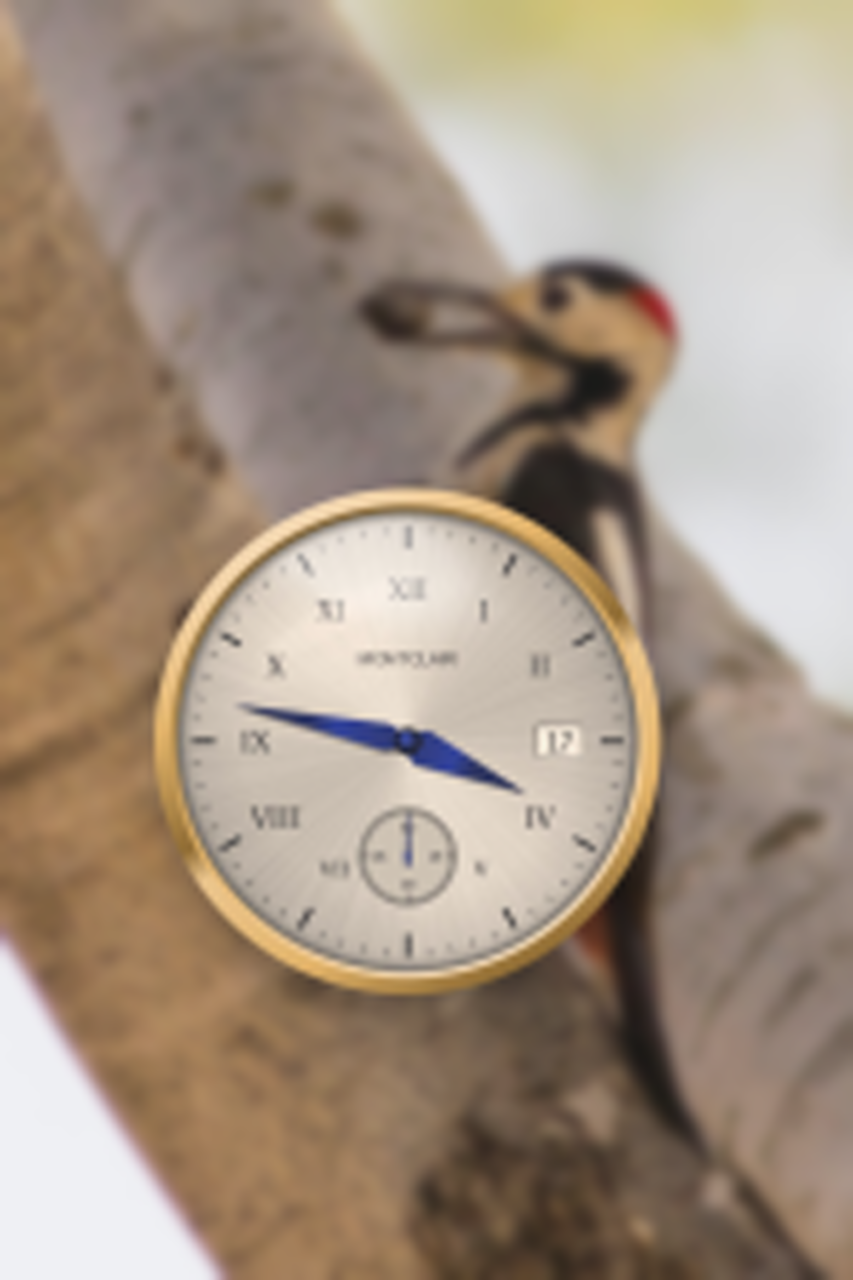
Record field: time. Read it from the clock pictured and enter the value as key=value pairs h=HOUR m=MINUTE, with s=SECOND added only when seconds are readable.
h=3 m=47
